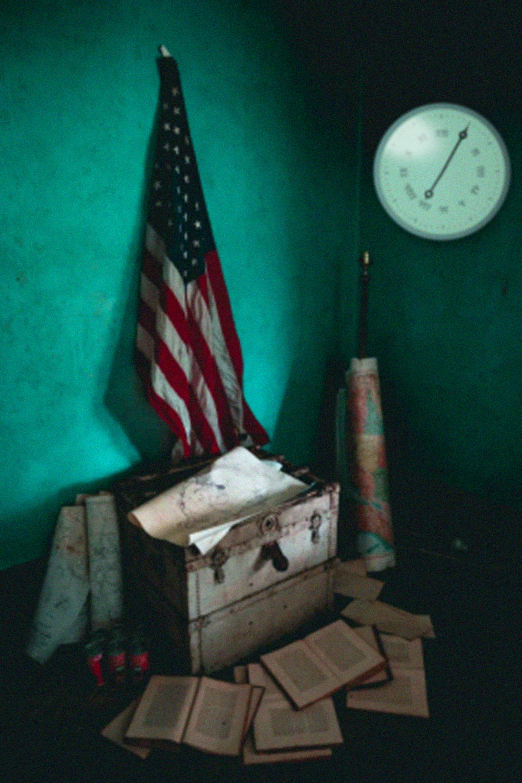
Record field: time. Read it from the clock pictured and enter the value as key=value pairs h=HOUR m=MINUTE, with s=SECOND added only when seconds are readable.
h=7 m=5
